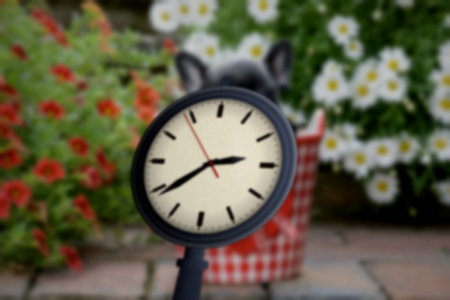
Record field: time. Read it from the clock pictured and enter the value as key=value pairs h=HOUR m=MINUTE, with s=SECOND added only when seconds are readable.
h=2 m=38 s=54
